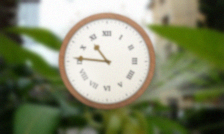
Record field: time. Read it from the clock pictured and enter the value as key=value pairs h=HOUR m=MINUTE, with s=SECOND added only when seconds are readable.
h=10 m=46
